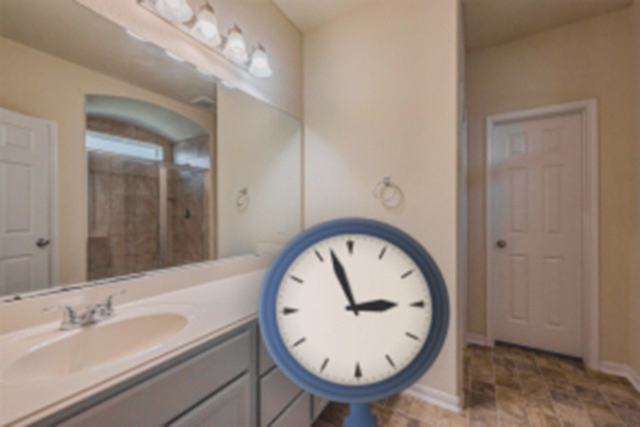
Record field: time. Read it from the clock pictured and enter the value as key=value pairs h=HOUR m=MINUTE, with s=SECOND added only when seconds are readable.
h=2 m=57
